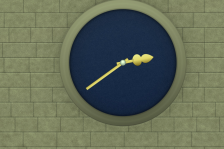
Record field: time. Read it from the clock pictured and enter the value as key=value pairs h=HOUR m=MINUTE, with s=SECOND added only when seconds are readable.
h=2 m=39
